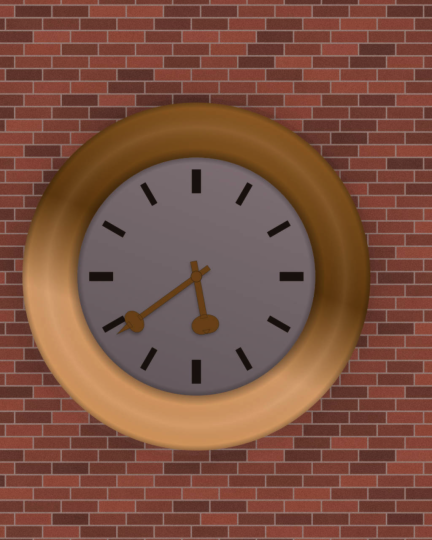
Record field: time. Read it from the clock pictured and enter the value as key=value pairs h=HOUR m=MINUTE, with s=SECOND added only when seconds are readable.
h=5 m=39
